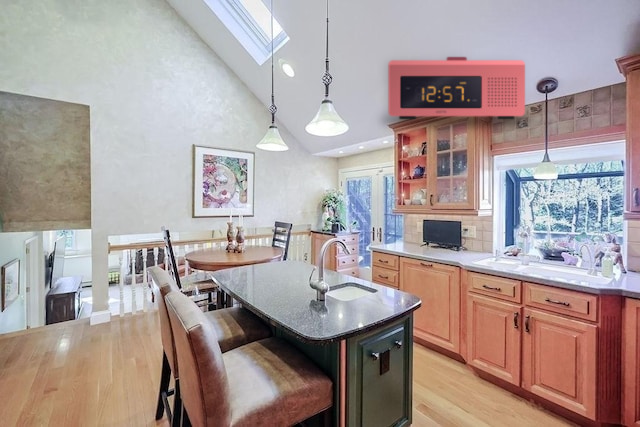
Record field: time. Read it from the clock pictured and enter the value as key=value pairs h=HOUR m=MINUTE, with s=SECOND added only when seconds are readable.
h=12 m=57
